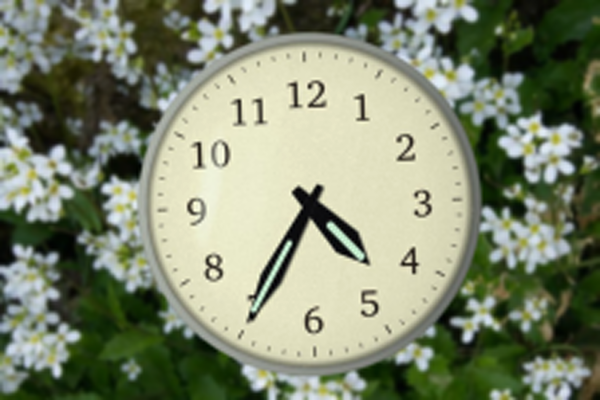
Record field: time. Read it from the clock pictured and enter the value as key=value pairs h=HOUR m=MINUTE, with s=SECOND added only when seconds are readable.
h=4 m=35
